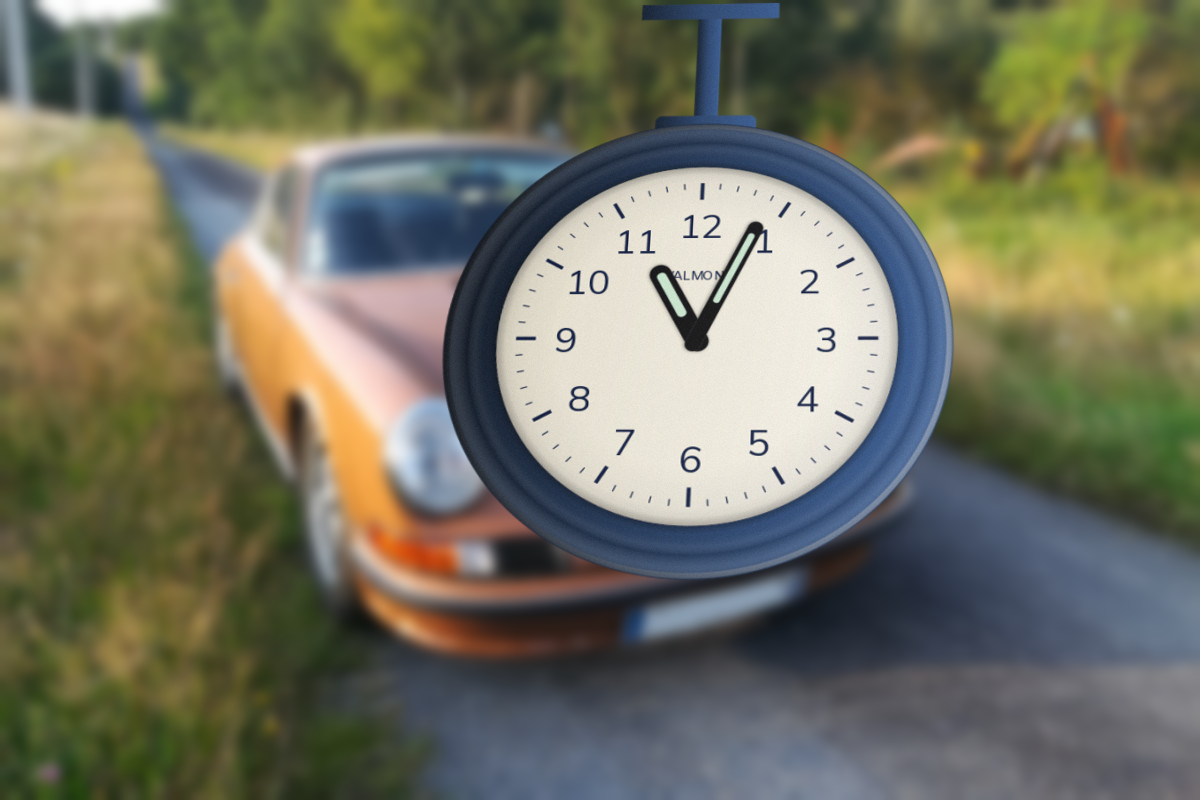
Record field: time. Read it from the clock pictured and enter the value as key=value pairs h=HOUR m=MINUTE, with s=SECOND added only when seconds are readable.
h=11 m=4
